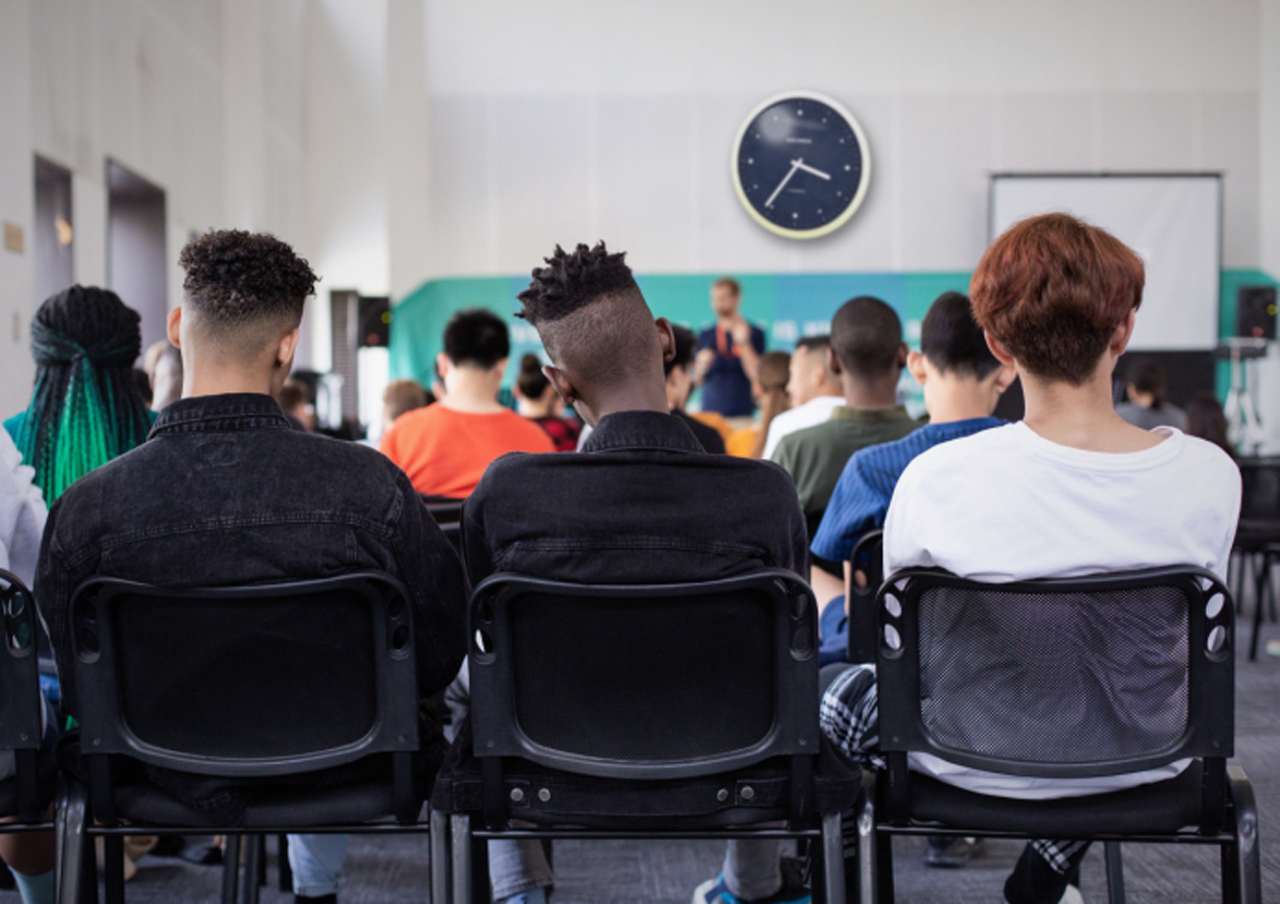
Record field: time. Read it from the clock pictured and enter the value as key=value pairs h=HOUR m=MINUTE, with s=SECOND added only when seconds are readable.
h=3 m=36
